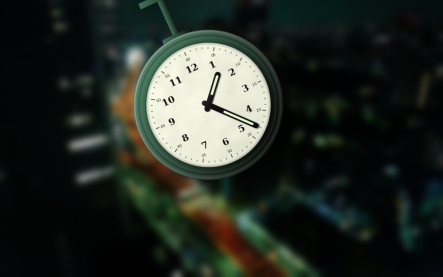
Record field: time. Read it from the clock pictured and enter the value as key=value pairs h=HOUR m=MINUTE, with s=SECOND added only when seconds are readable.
h=1 m=23
